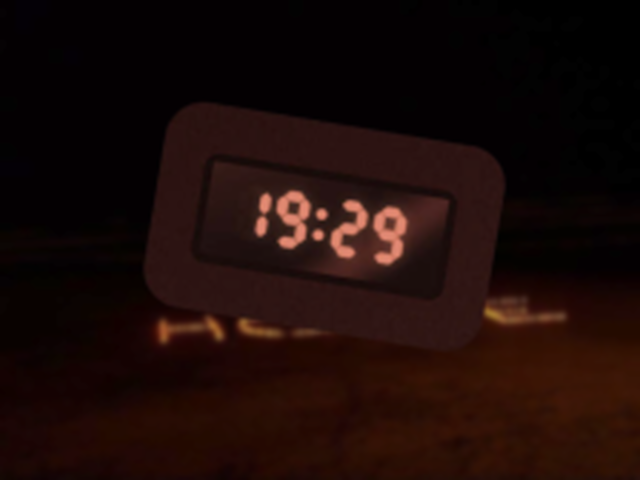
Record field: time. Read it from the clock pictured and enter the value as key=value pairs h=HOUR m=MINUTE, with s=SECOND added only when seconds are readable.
h=19 m=29
